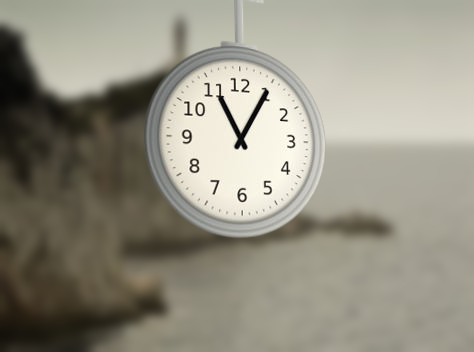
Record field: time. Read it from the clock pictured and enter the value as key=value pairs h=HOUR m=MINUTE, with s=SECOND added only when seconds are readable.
h=11 m=5
